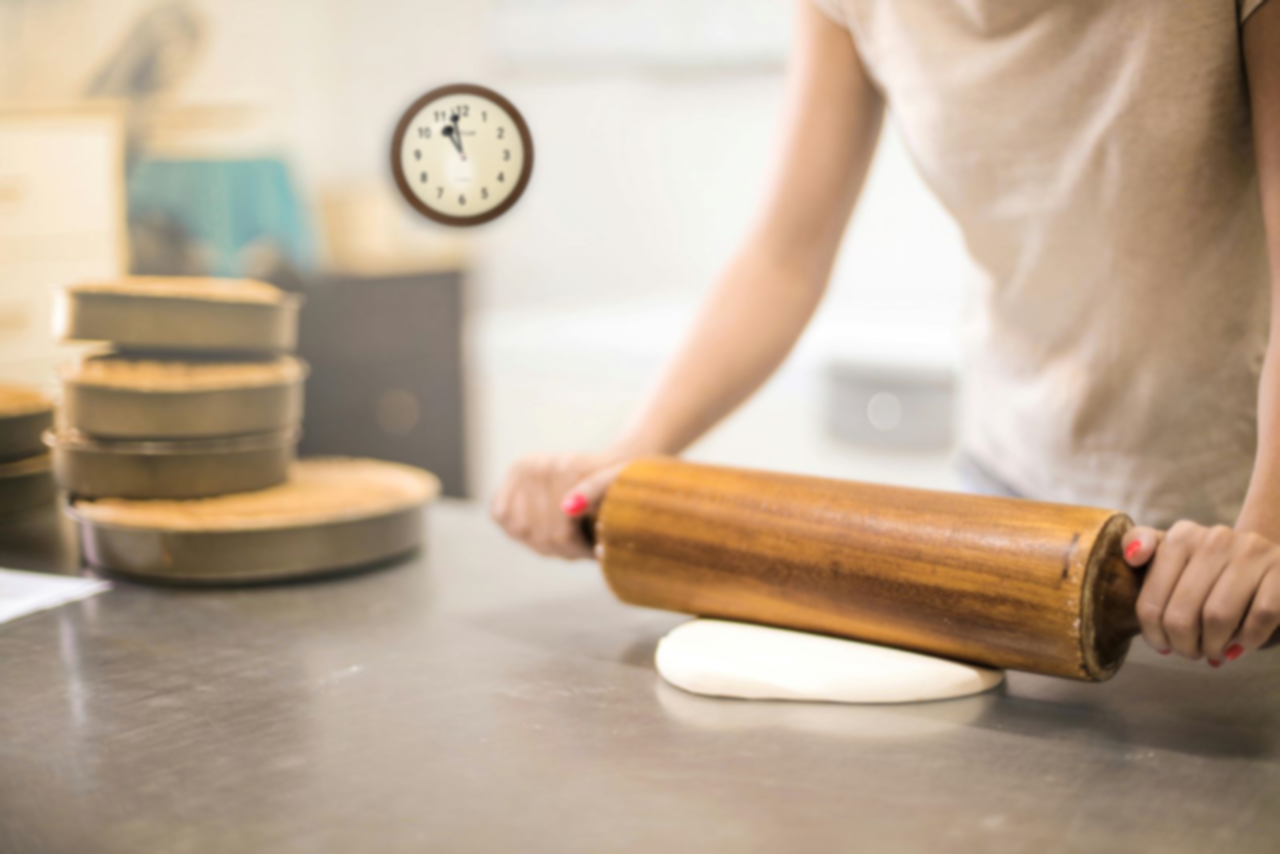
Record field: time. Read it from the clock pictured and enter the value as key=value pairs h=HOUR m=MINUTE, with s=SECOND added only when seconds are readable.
h=10 m=58
